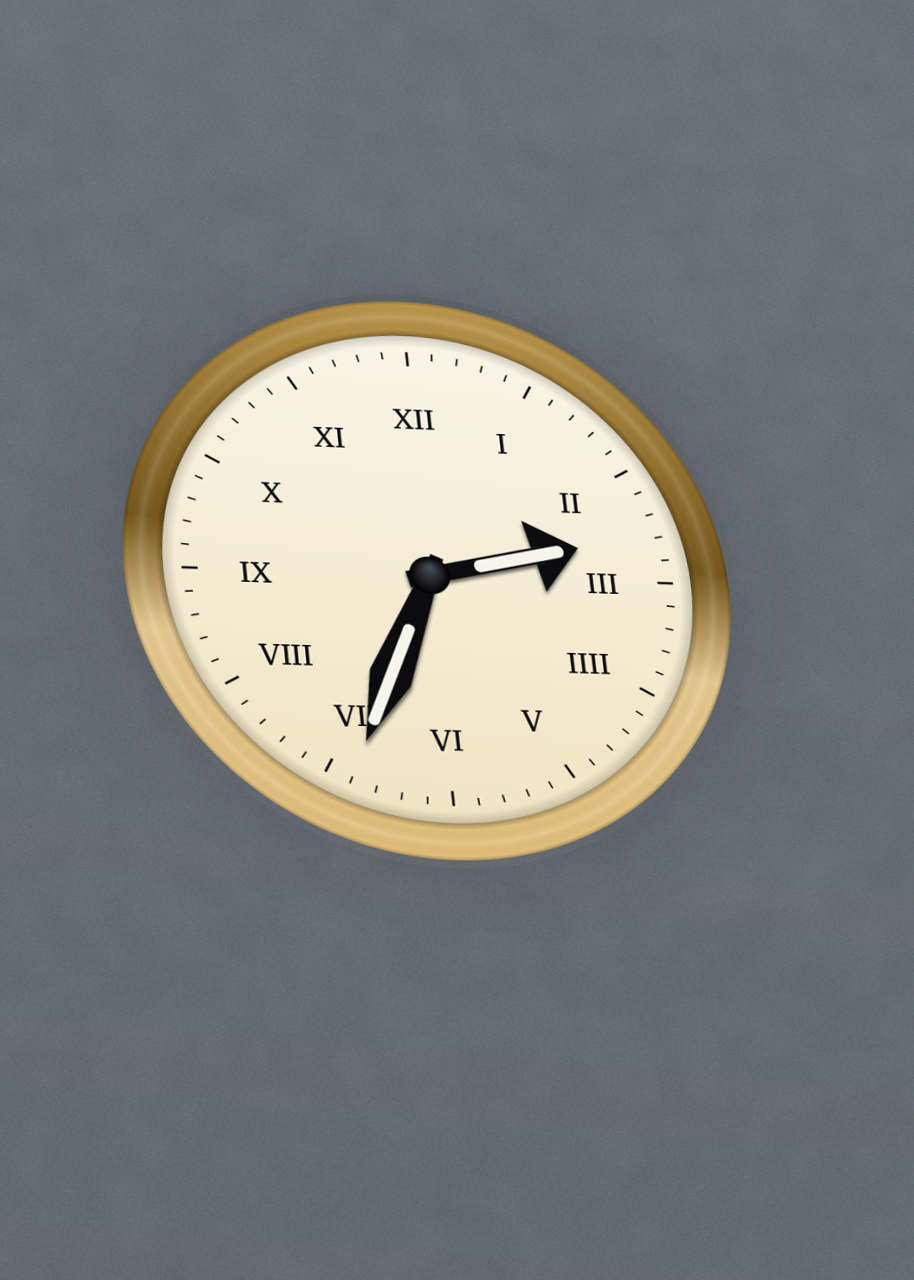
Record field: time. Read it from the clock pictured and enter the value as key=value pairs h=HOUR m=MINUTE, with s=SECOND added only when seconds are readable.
h=2 m=34
